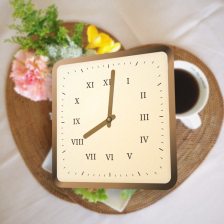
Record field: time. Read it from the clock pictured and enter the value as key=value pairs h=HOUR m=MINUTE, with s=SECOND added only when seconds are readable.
h=8 m=1
